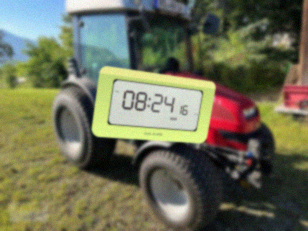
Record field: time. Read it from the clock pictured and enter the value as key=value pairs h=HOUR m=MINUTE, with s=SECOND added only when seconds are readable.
h=8 m=24
